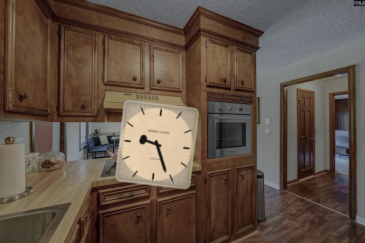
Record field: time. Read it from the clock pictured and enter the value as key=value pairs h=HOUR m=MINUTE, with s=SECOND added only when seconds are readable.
h=9 m=26
